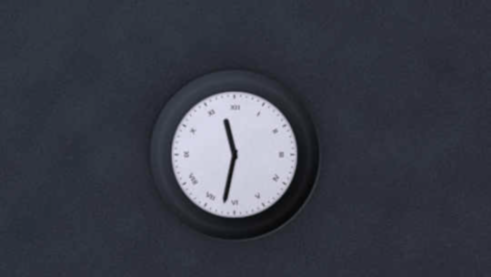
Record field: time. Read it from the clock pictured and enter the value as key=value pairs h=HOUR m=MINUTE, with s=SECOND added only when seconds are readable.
h=11 m=32
